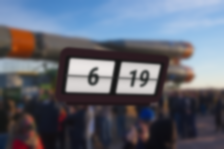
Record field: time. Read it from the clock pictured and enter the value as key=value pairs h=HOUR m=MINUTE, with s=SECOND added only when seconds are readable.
h=6 m=19
